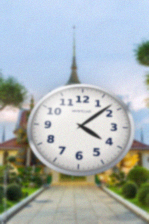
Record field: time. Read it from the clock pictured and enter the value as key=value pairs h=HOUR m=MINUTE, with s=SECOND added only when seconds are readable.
h=4 m=8
